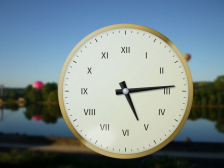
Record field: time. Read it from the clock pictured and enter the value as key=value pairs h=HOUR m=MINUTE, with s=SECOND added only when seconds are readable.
h=5 m=14
